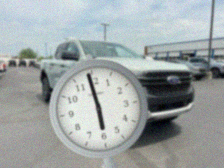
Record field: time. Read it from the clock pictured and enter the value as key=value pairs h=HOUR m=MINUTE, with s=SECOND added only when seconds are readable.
h=5 m=59
